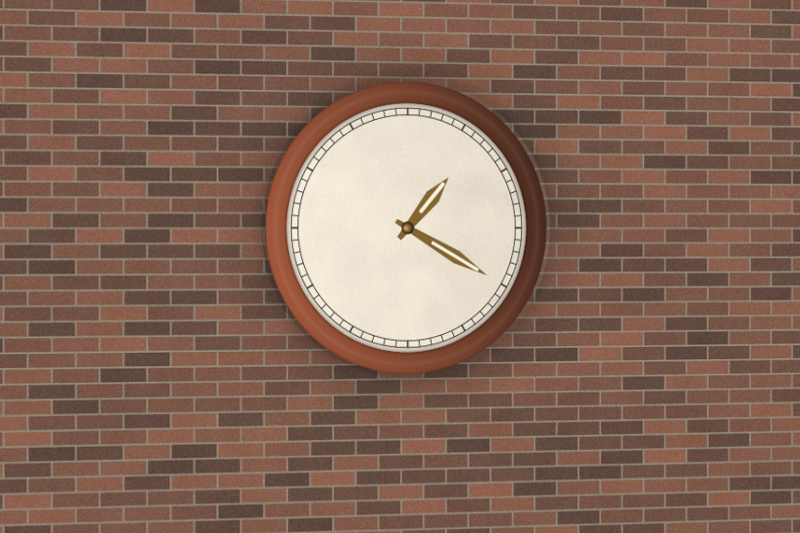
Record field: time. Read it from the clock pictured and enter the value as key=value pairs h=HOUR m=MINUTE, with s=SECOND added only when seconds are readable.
h=1 m=20
